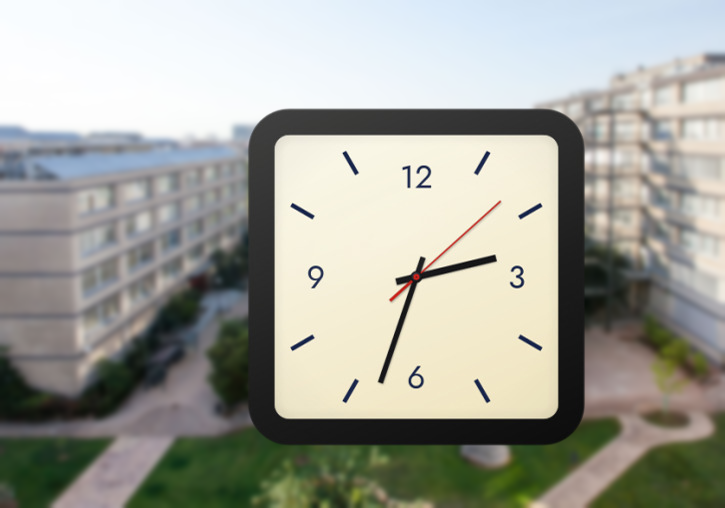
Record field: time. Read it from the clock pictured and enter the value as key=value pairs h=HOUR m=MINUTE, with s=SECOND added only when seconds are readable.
h=2 m=33 s=8
